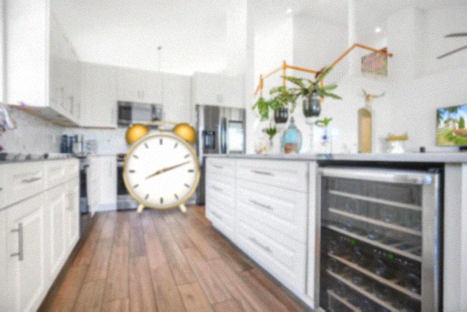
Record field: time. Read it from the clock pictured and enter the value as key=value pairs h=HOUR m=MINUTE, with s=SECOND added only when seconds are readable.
h=8 m=12
